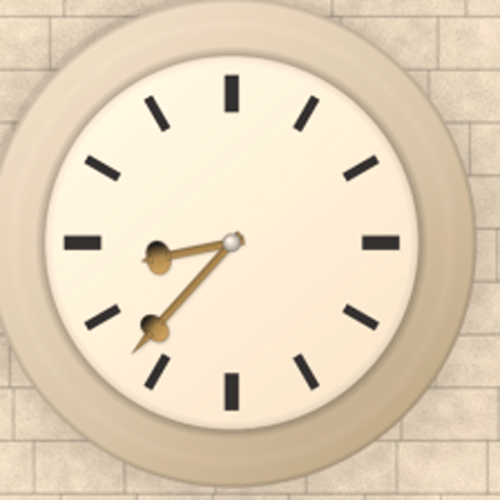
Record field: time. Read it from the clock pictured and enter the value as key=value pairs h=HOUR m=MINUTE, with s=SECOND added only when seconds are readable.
h=8 m=37
